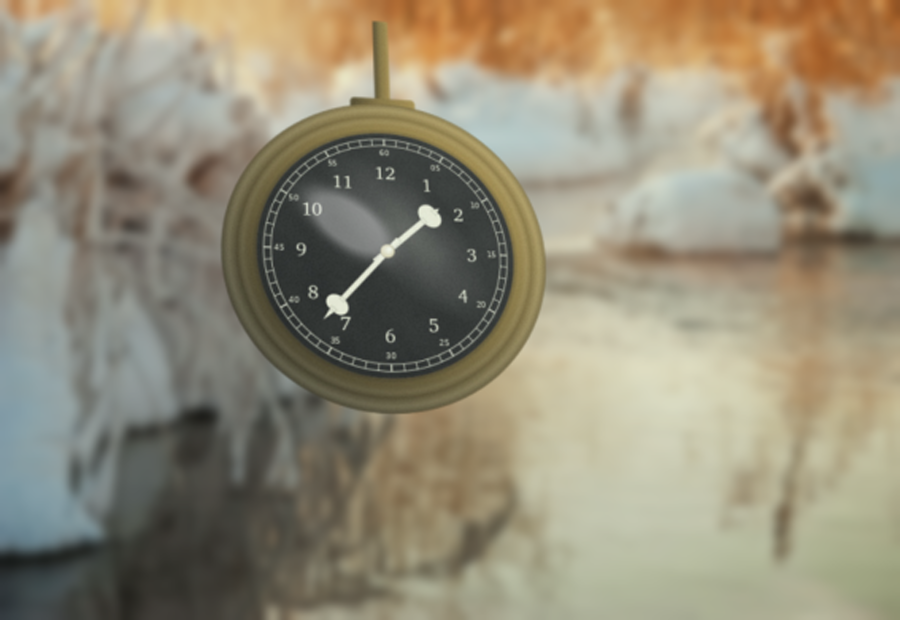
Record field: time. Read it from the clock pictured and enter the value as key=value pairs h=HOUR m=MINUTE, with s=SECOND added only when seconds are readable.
h=1 m=37
